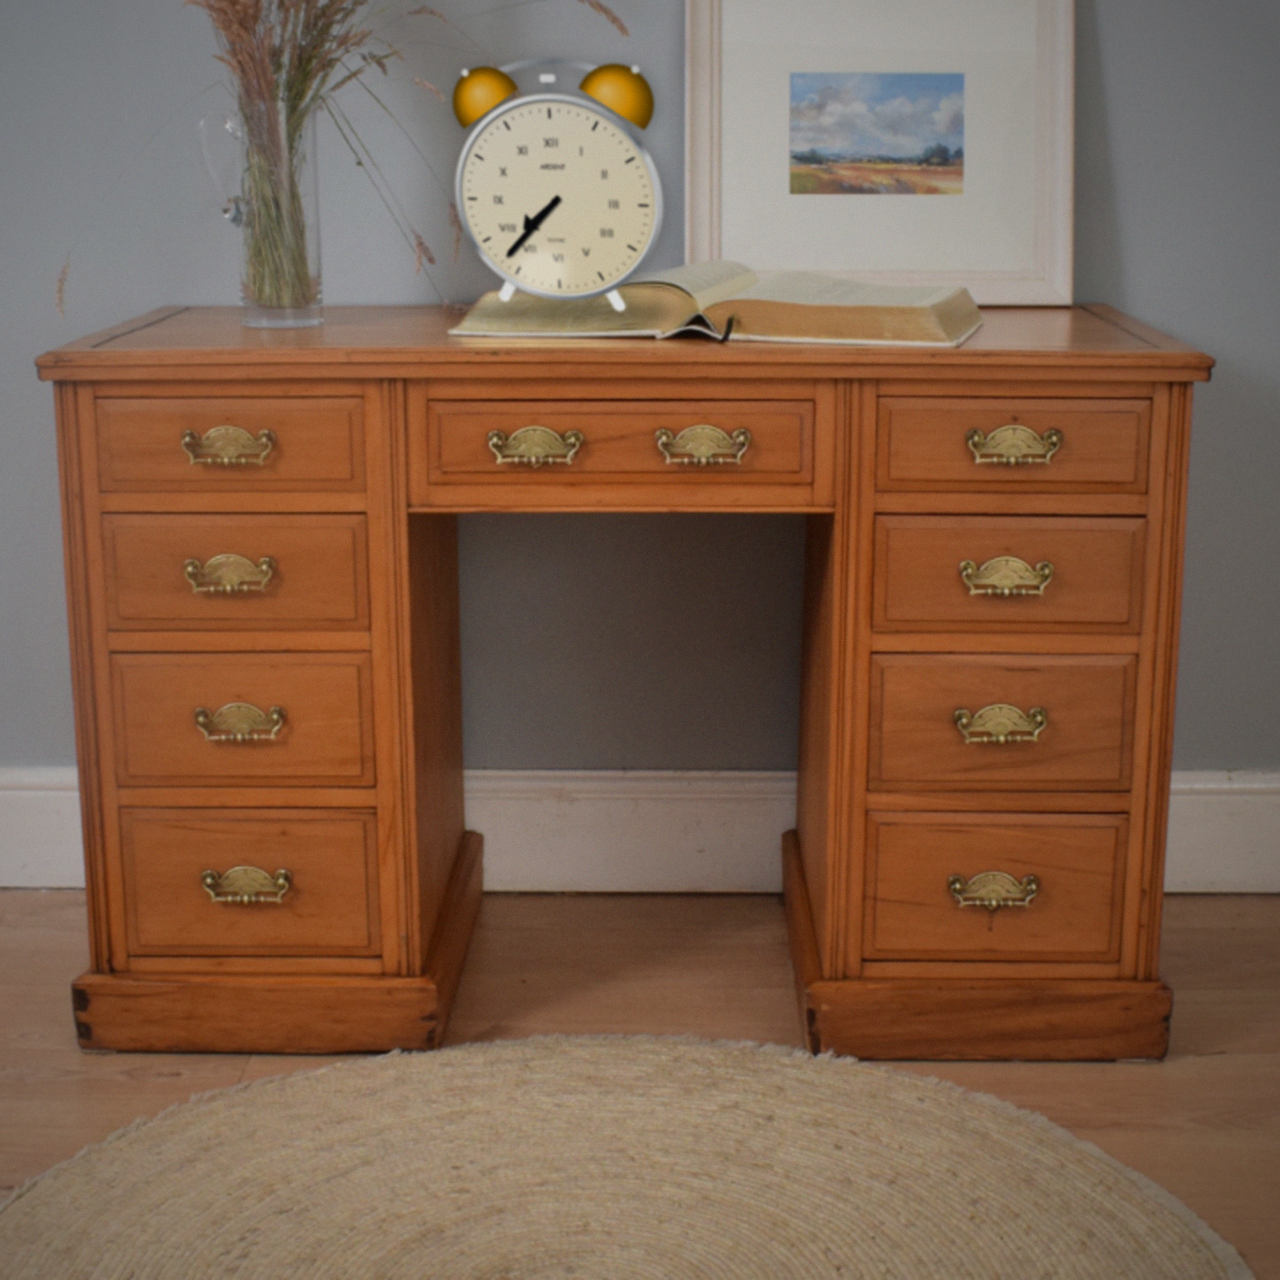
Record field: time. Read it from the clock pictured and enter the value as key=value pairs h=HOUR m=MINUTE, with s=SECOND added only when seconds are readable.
h=7 m=37
